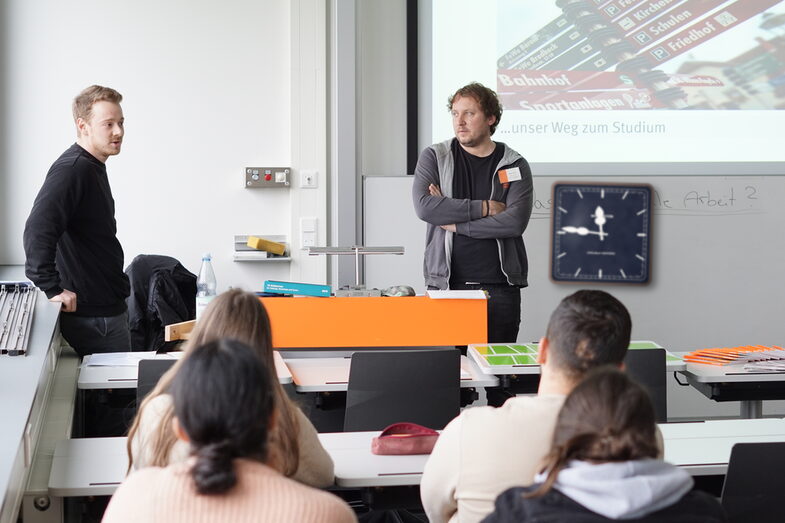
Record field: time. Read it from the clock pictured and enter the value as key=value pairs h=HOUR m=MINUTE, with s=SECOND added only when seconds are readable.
h=11 m=46
